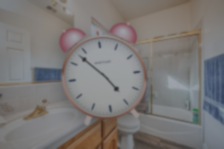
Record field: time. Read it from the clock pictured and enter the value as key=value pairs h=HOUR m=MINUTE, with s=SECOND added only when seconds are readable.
h=4 m=53
